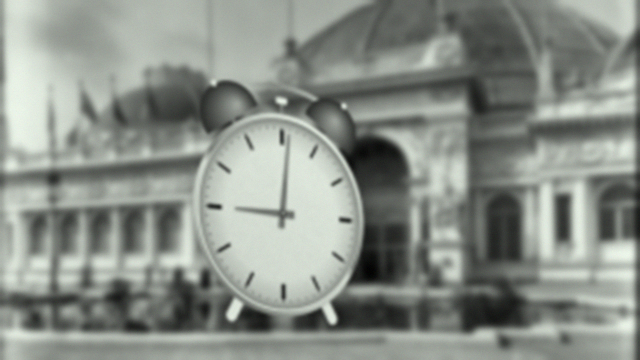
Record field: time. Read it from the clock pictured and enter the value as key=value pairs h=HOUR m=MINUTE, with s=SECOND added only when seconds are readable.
h=9 m=1
